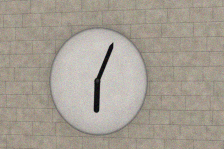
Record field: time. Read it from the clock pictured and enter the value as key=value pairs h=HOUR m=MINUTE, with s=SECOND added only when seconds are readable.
h=6 m=4
